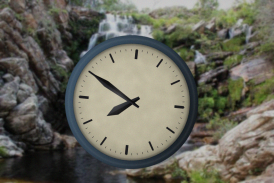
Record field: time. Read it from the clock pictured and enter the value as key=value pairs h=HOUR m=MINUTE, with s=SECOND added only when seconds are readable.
h=7 m=50
